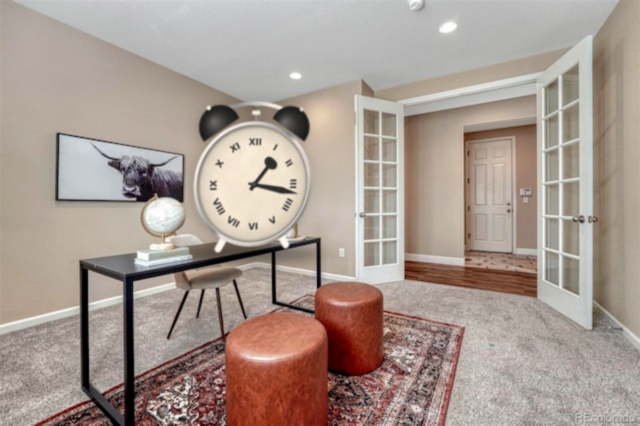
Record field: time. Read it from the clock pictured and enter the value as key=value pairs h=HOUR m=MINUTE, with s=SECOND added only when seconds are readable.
h=1 m=17
